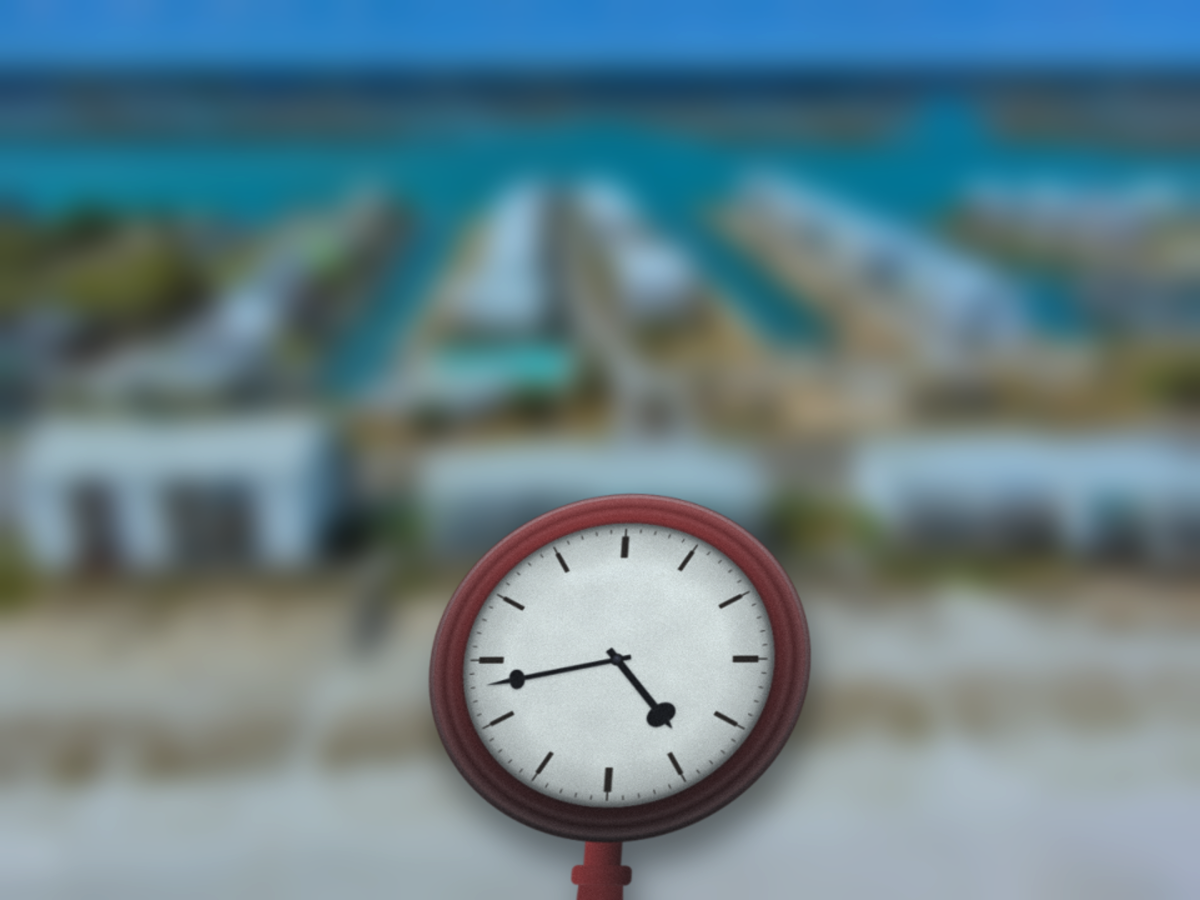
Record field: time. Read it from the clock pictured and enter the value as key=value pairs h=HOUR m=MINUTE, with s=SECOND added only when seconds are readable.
h=4 m=43
